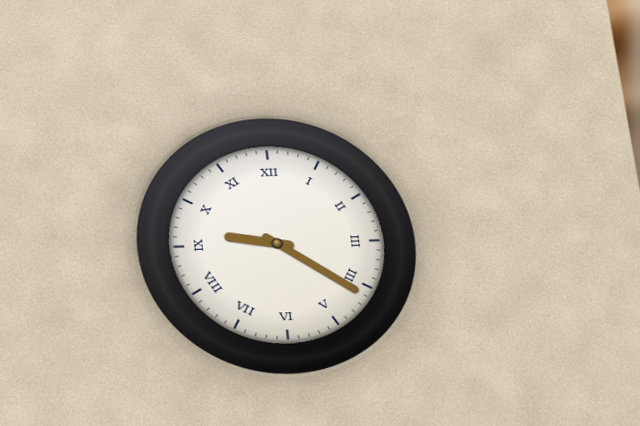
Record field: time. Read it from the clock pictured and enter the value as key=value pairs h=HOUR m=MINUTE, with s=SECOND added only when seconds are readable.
h=9 m=21
